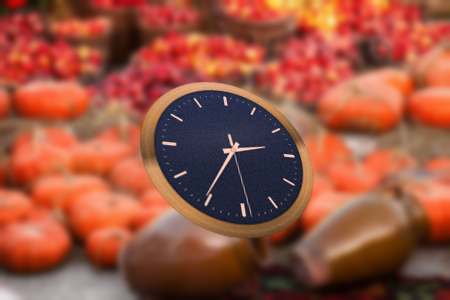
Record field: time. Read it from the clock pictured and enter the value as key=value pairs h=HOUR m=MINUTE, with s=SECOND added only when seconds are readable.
h=2 m=35 s=29
